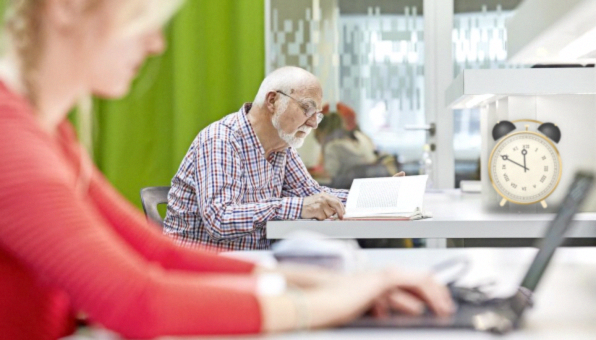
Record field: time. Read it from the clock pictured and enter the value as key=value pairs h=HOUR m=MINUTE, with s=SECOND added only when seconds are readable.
h=11 m=49
